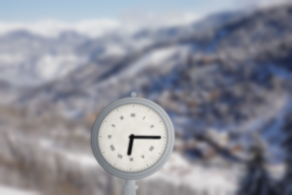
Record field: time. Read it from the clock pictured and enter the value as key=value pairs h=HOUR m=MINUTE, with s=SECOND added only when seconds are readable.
h=6 m=15
